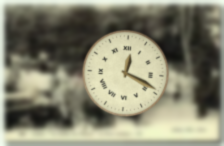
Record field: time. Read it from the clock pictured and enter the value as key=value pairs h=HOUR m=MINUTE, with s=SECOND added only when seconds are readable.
h=12 m=19
